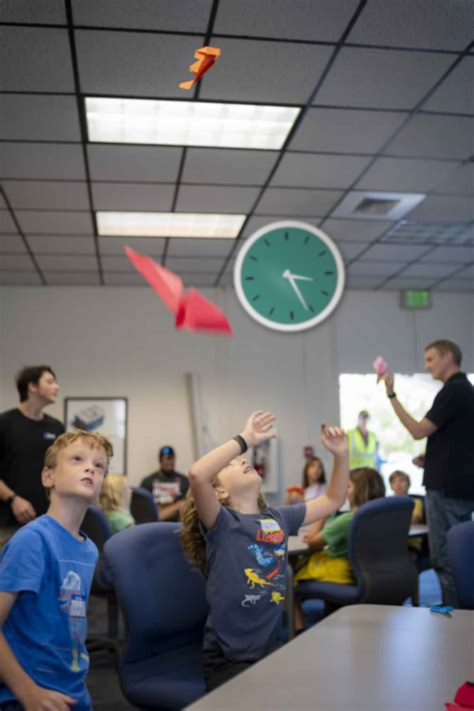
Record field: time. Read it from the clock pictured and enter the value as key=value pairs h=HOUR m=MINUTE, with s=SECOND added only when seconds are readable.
h=3 m=26
